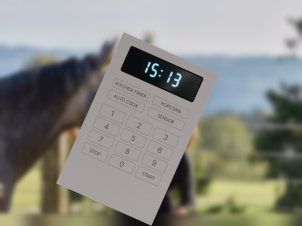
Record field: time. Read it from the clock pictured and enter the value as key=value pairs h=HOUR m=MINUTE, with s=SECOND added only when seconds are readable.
h=15 m=13
